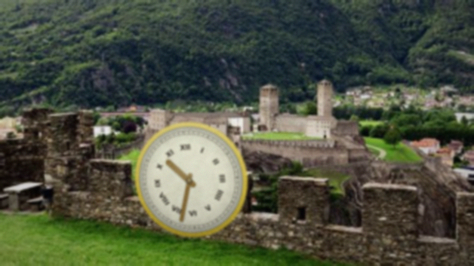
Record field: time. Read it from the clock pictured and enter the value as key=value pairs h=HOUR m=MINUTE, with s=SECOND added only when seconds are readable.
h=10 m=33
